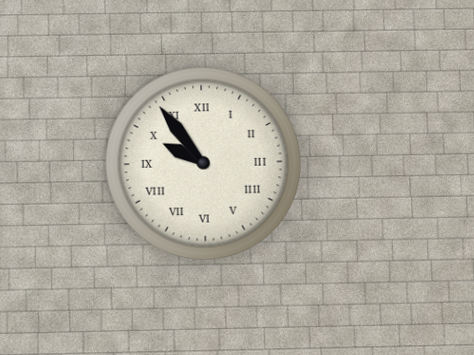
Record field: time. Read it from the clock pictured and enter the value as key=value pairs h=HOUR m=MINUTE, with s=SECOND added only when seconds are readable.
h=9 m=54
